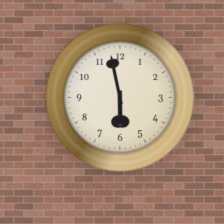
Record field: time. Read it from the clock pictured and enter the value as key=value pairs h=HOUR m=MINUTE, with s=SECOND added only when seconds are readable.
h=5 m=58
